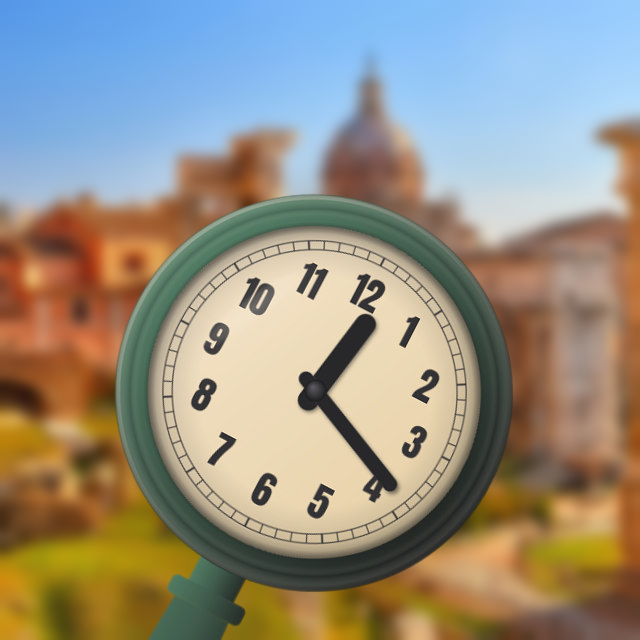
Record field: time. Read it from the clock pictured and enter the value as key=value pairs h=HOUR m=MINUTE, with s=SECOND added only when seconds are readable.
h=12 m=19
